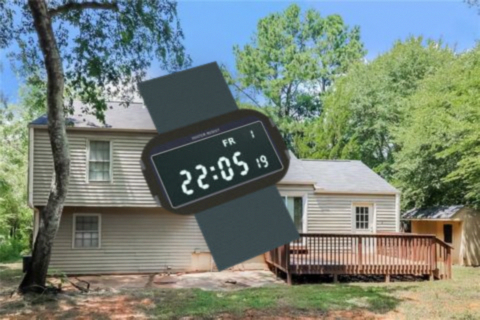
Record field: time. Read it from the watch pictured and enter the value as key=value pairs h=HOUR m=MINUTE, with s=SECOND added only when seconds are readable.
h=22 m=5 s=19
